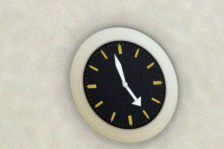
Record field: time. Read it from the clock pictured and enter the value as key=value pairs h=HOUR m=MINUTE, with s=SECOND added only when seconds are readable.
h=4 m=58
